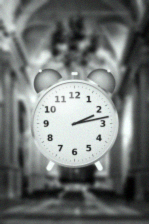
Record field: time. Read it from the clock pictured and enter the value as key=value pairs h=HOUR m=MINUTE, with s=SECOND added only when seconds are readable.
h=2 m=13
